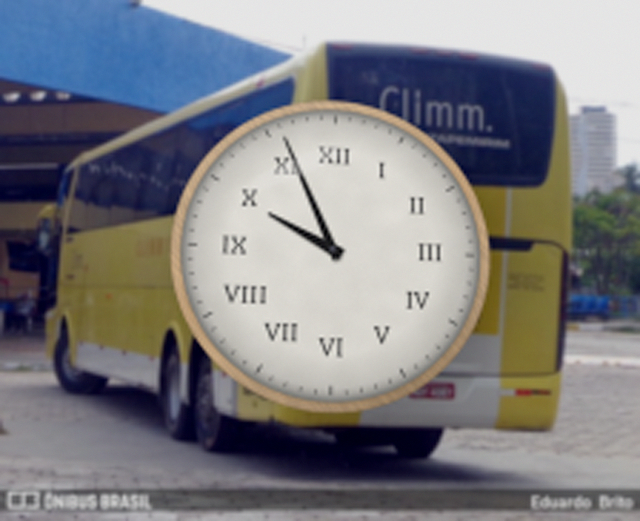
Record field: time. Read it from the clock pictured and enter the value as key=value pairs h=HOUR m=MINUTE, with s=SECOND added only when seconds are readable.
h=9 m=56
